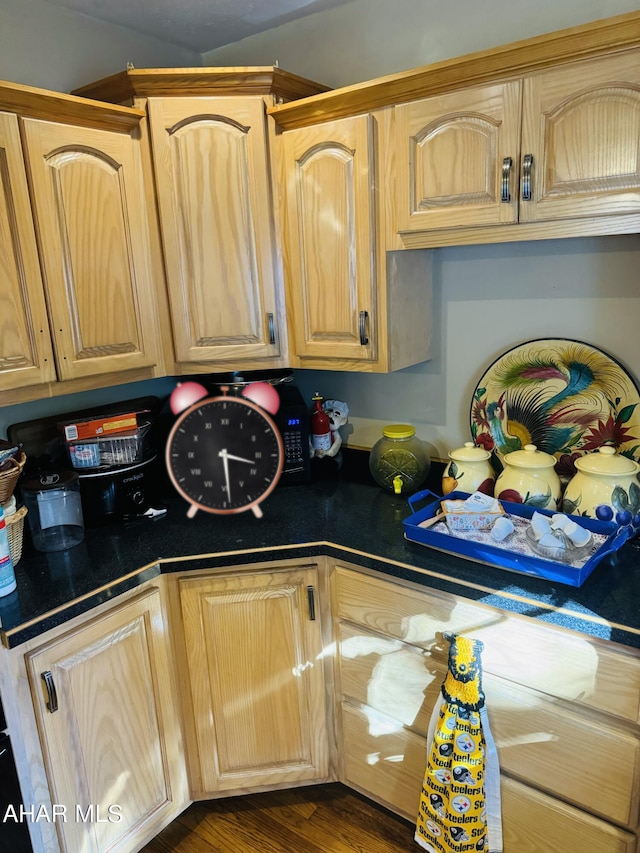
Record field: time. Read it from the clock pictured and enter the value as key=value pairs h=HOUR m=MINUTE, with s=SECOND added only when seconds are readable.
h=3 m=29
